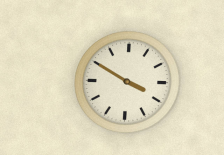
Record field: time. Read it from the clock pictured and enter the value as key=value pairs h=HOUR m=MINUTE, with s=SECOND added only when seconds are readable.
h=3 m=50
